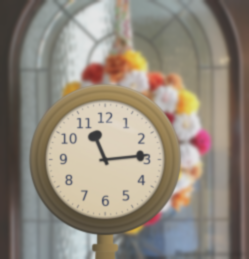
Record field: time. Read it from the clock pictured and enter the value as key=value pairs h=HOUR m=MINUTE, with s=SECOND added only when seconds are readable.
h=11 m=14
